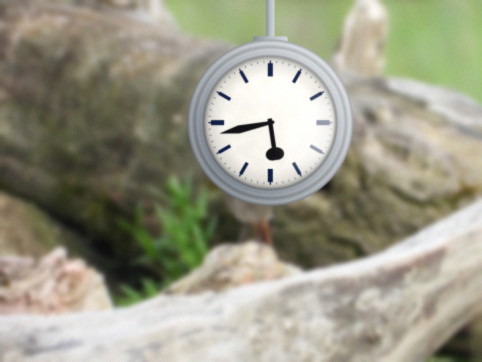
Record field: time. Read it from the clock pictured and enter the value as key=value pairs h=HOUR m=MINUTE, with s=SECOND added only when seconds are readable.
h=5 m=43
